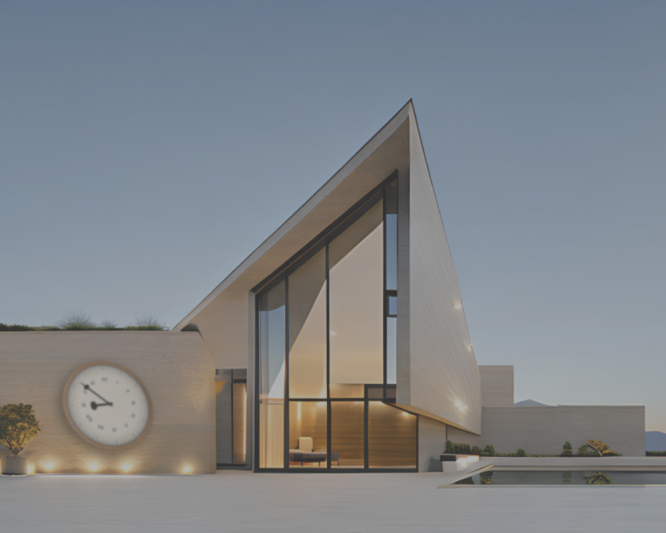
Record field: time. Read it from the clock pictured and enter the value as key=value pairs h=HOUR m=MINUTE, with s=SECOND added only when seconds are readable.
h=8 m=52
